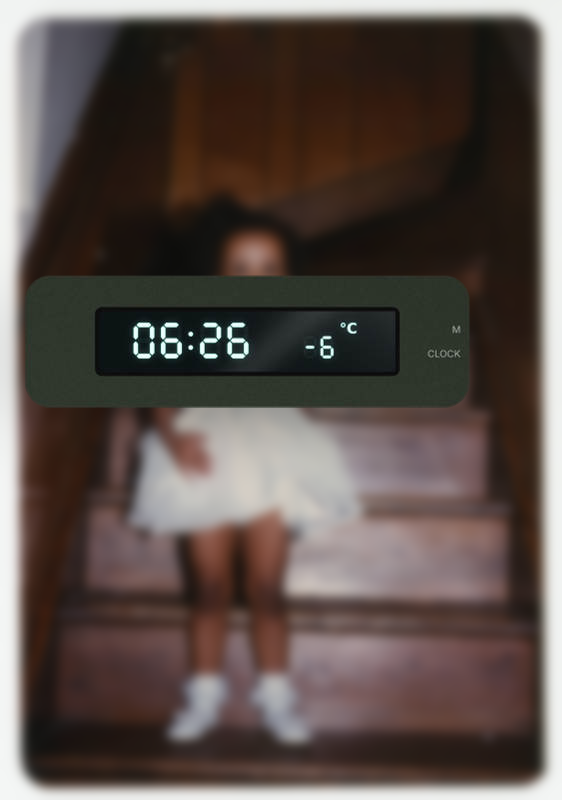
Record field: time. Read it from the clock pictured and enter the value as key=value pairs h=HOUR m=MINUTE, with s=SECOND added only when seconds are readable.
h=6 m=26
